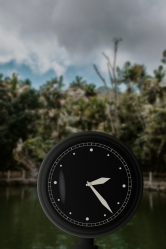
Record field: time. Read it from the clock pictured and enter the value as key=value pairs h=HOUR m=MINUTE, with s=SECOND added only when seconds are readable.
h=2 m=23
